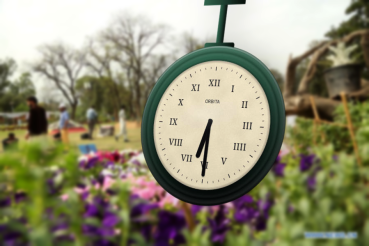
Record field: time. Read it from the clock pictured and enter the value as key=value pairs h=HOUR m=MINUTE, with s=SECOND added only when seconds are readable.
h=6 m=30
